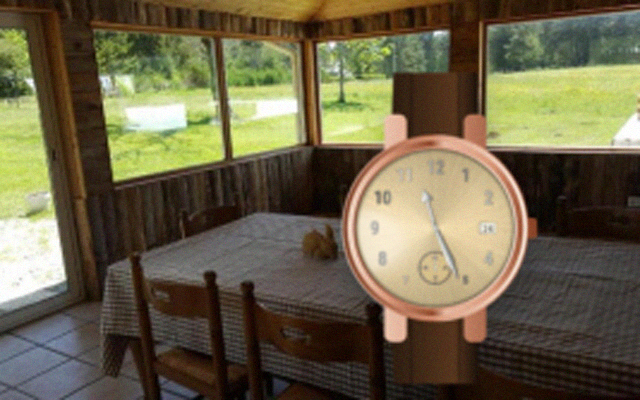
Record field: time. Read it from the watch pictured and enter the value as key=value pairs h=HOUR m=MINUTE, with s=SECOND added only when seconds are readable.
h=11 m=26
